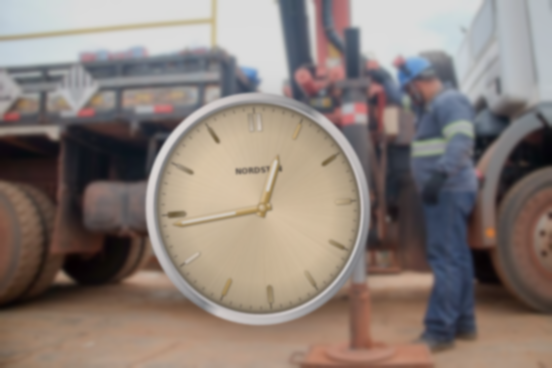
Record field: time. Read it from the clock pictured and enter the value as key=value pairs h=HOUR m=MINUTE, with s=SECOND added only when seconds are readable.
h=12 m=44
